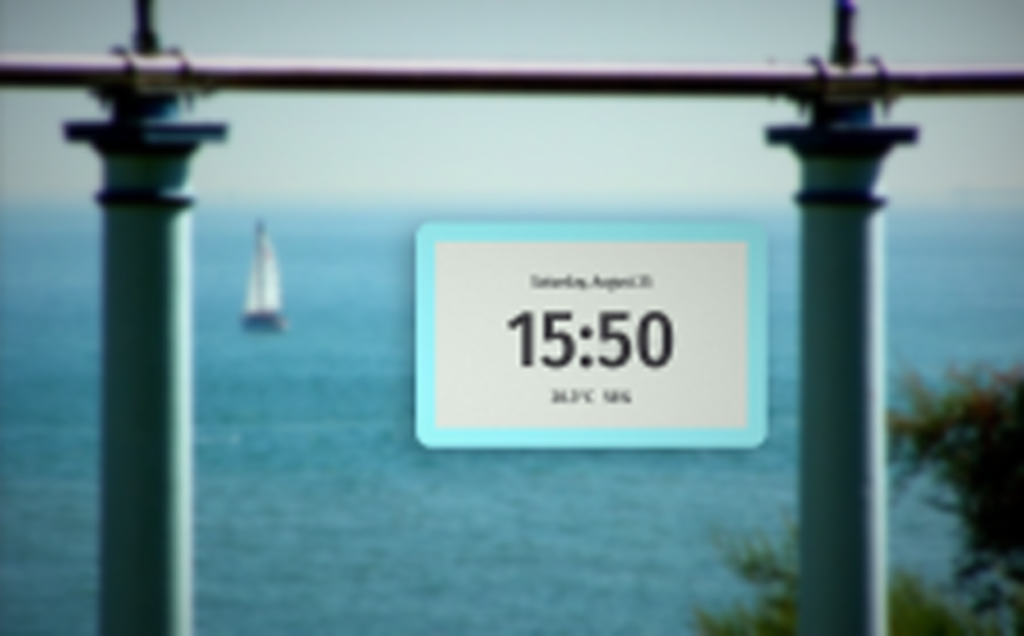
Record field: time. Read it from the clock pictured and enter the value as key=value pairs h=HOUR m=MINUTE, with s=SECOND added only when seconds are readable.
h=15 m=50
